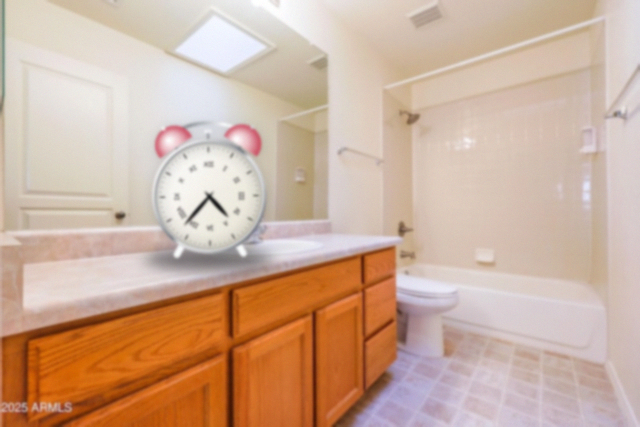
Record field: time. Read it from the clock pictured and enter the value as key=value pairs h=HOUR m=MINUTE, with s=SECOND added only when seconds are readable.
h=4 m=37
